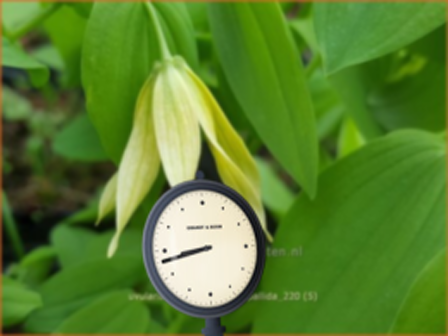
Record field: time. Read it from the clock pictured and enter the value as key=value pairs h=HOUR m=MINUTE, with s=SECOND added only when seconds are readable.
h=8 m=43
